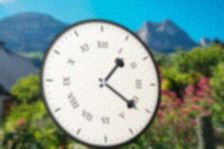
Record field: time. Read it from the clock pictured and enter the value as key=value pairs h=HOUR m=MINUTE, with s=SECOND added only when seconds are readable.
h=1 m=21
